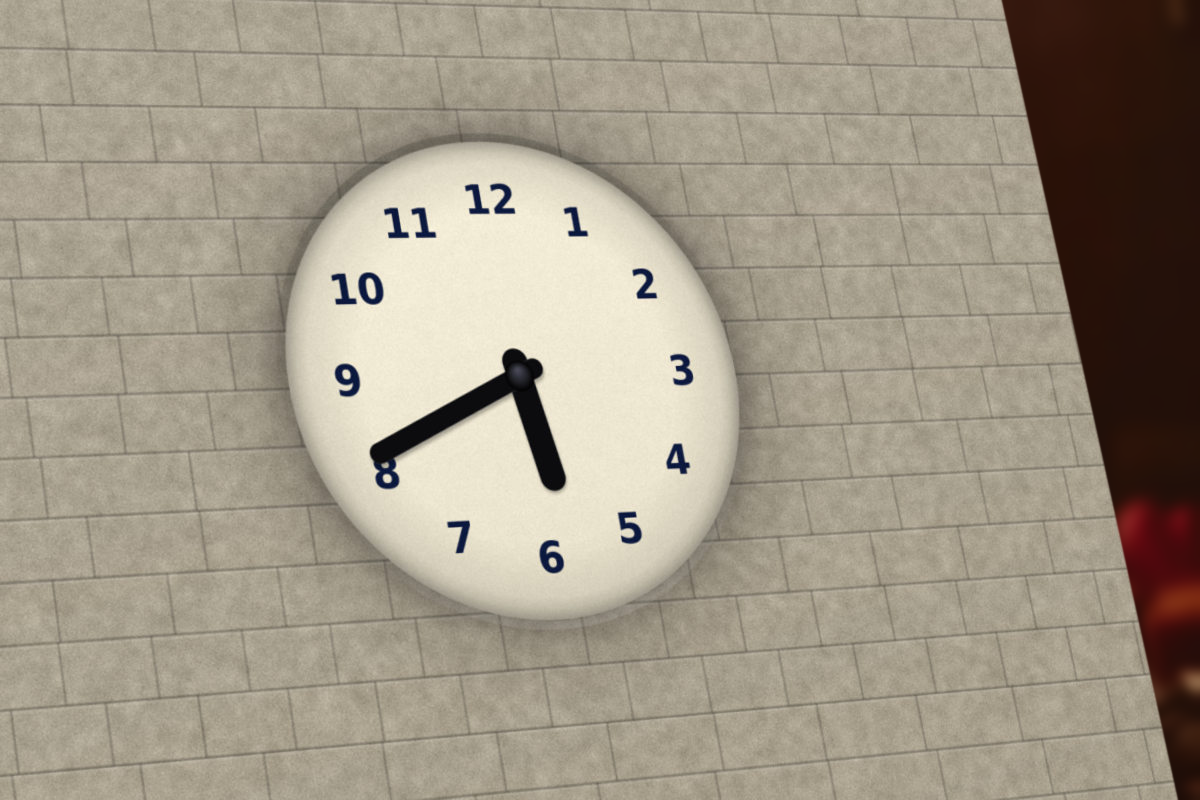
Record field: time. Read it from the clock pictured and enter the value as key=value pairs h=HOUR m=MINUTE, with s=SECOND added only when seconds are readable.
h=5 m=41
